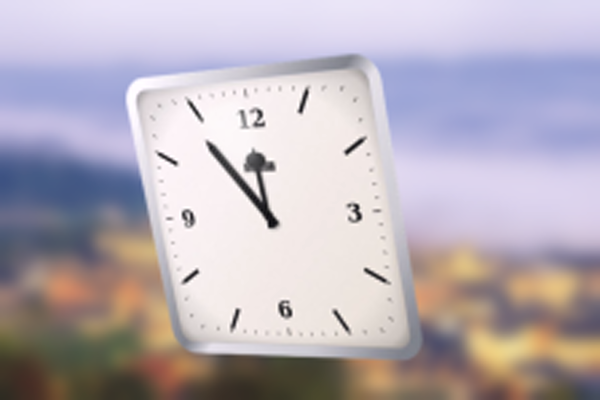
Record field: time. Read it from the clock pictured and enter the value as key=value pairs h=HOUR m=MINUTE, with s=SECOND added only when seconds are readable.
h=11 m=54
